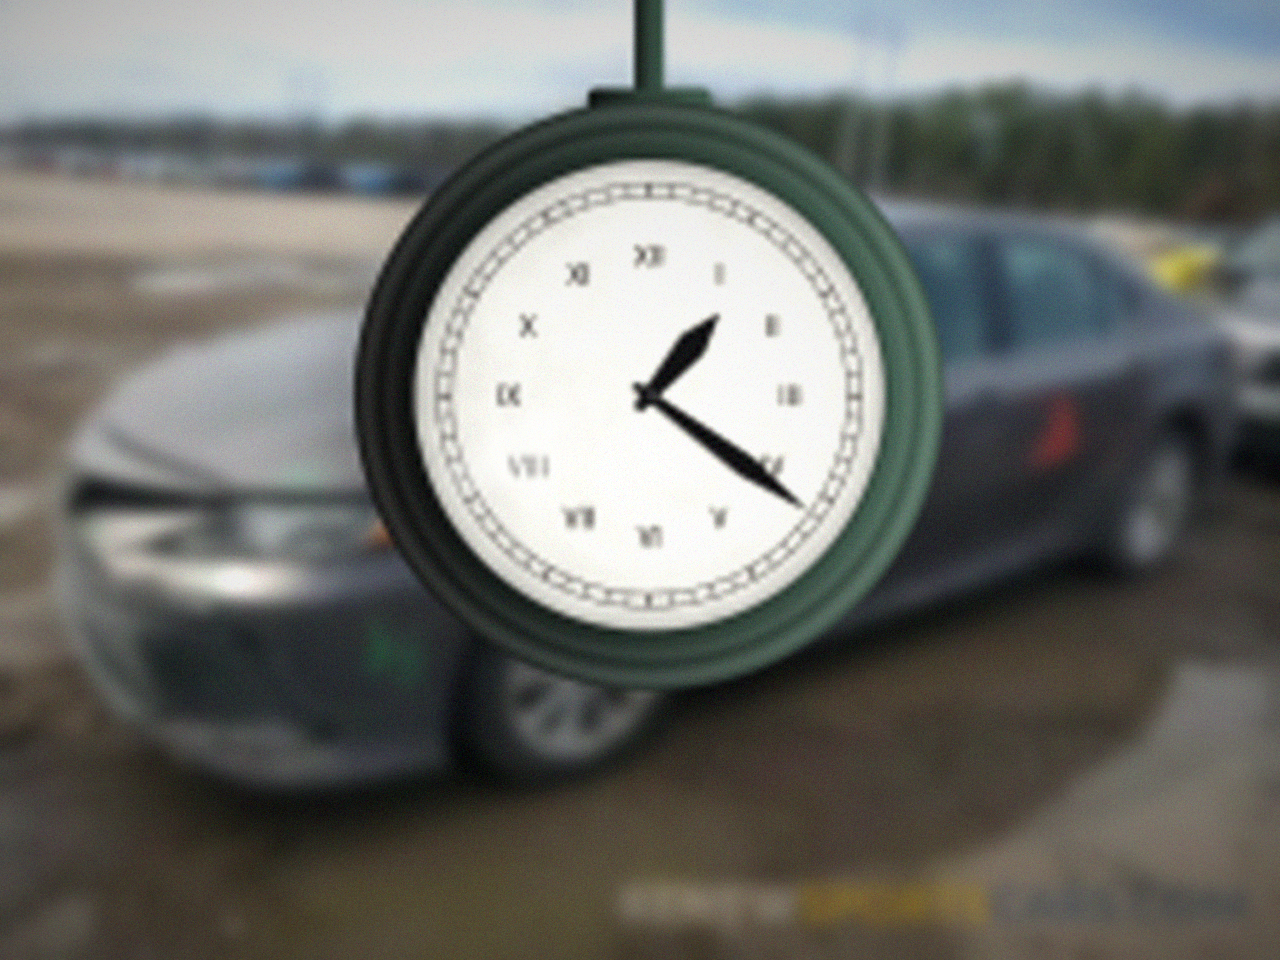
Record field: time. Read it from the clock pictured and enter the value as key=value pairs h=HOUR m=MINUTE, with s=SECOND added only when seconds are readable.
h=1 m=21
